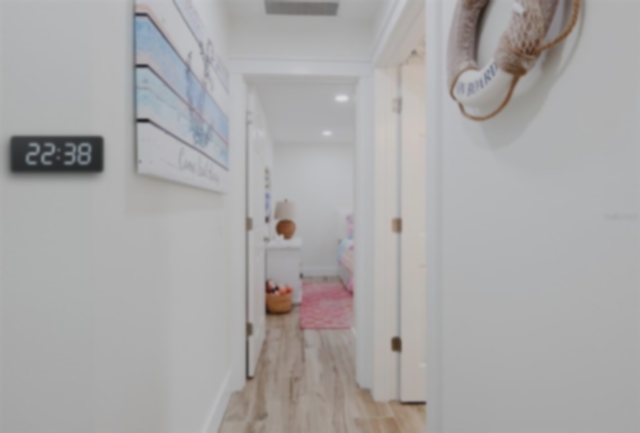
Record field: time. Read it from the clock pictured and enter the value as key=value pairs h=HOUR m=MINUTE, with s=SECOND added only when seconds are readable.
h=22 m=38
